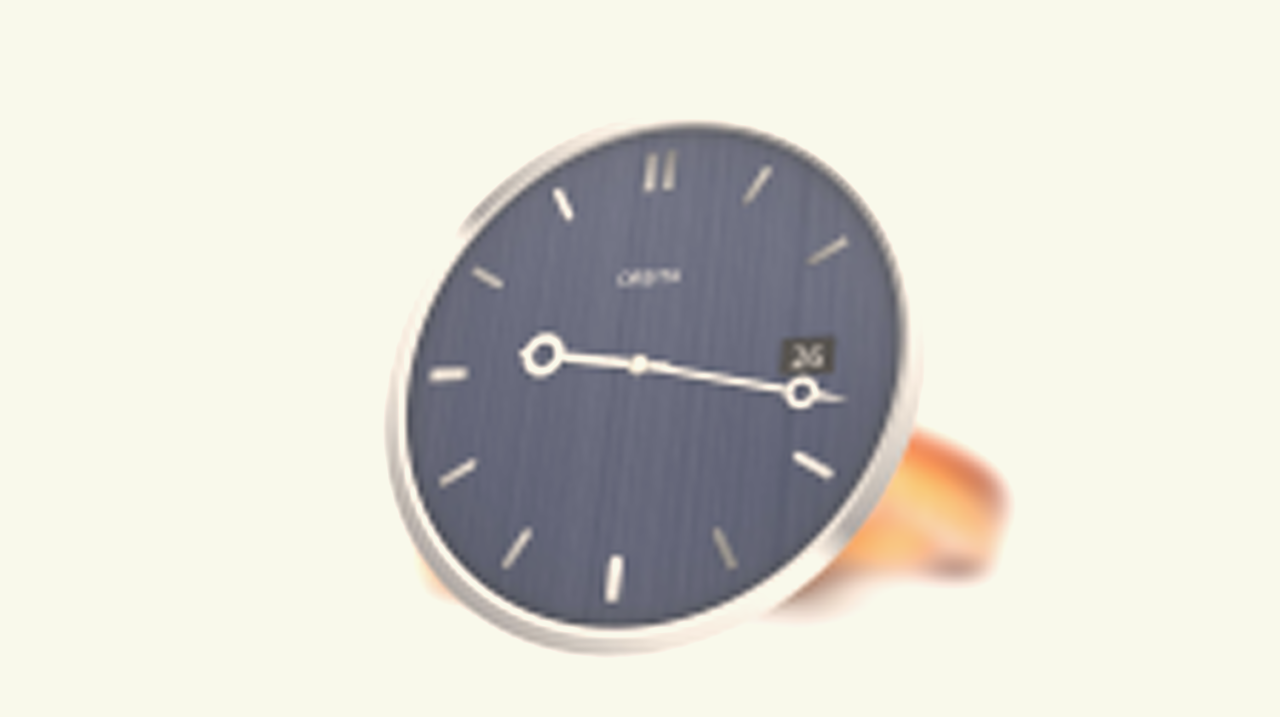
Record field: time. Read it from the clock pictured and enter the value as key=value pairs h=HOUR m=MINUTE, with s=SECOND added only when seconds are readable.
h=9 m=17
